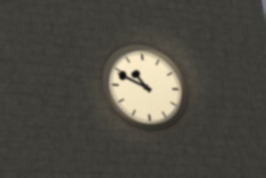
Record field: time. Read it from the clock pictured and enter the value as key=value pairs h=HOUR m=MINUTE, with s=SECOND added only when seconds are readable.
h=10 m=49
